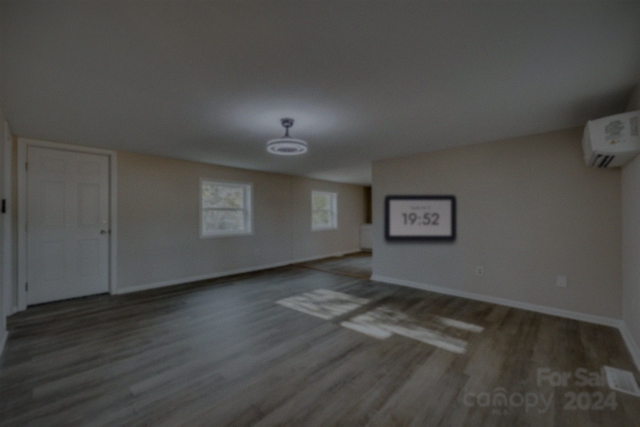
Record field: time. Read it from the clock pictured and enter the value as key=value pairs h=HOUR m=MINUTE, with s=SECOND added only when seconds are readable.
h=19 m=52
